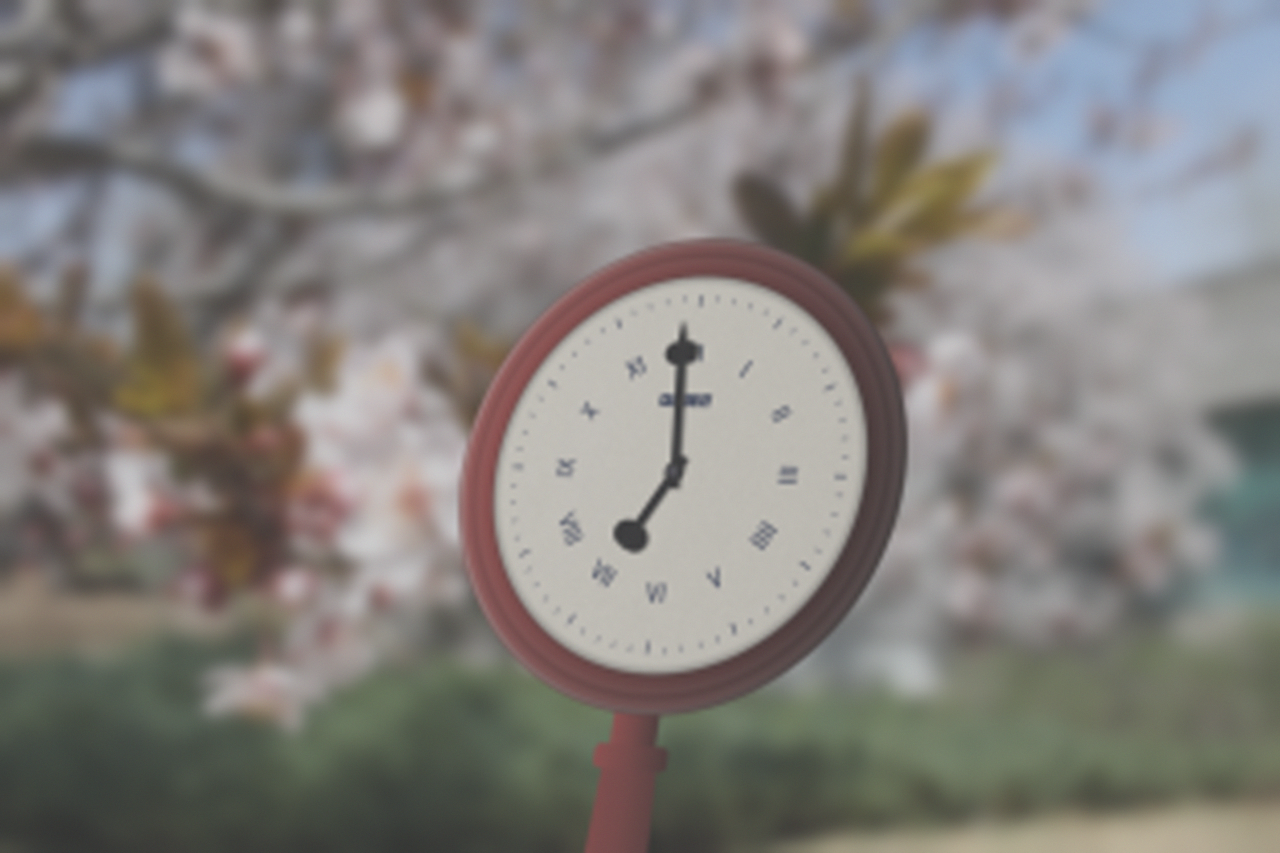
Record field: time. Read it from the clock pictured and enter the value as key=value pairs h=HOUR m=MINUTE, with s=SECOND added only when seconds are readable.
h=6 m=59
